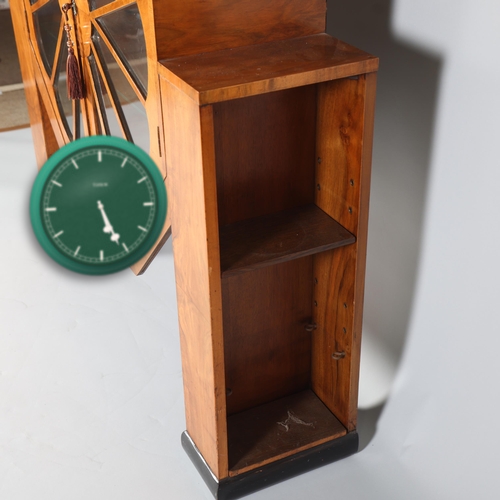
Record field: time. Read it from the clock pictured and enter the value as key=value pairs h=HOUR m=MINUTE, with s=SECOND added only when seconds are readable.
h=5 m=26
